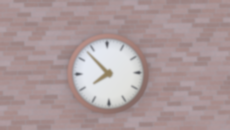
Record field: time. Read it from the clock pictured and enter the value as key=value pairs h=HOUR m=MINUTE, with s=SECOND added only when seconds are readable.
h=7 m=53
